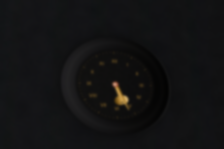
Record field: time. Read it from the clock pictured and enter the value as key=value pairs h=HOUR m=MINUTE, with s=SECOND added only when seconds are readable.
h=5 m=26
